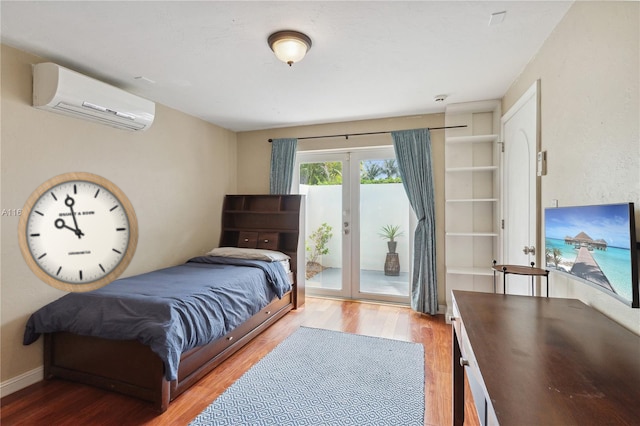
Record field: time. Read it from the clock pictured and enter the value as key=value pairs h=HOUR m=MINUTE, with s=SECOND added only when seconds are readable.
h=9 m=58
